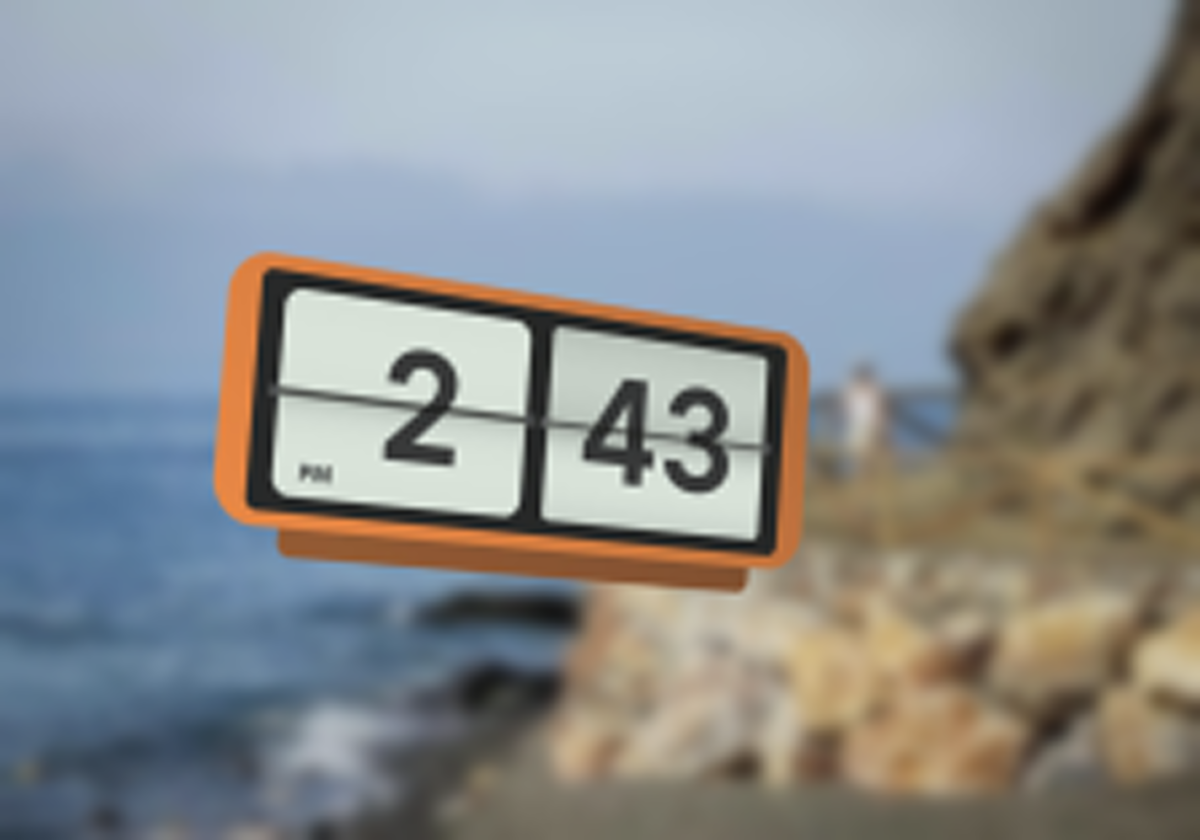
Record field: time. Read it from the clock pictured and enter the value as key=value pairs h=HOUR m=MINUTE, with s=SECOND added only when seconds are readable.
h=2 m=43
